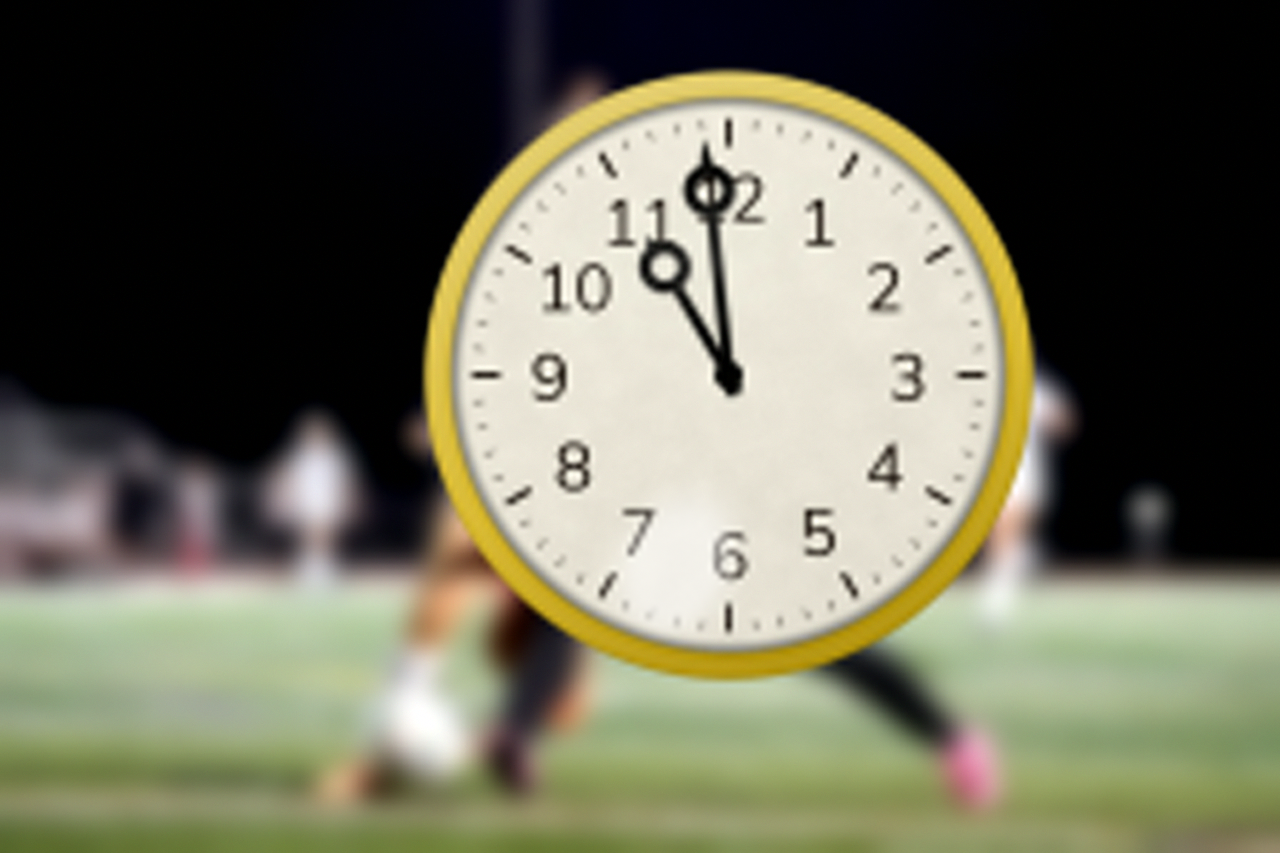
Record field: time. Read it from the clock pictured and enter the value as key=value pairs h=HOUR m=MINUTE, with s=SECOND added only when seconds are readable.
h=10 m=59
